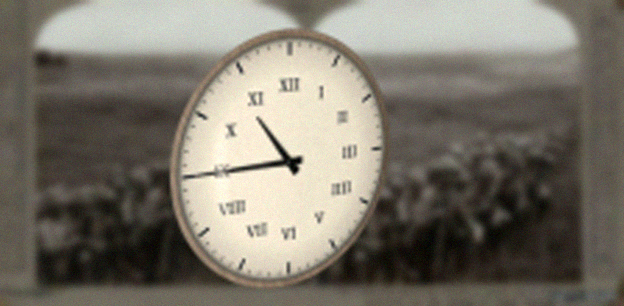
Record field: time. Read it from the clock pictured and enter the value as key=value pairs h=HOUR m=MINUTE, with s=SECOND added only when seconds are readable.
h=10 m=45
